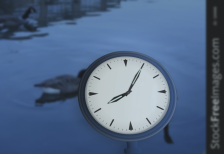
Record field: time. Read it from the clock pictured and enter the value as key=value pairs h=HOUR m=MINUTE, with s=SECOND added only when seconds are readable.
h=8 m=5
